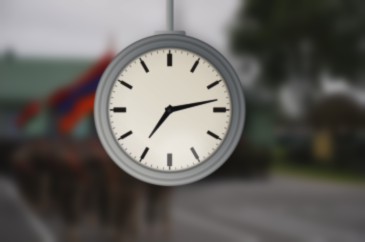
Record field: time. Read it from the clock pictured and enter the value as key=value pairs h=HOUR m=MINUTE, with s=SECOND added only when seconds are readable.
h=7 m=13
